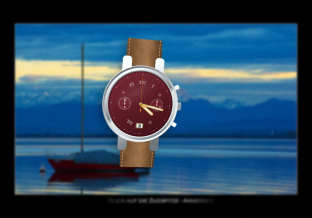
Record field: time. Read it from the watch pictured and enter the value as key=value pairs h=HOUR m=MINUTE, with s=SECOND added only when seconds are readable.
h=4 m=17
